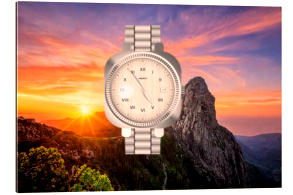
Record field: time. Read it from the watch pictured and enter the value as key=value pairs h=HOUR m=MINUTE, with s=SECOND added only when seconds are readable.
h=4 m=54
